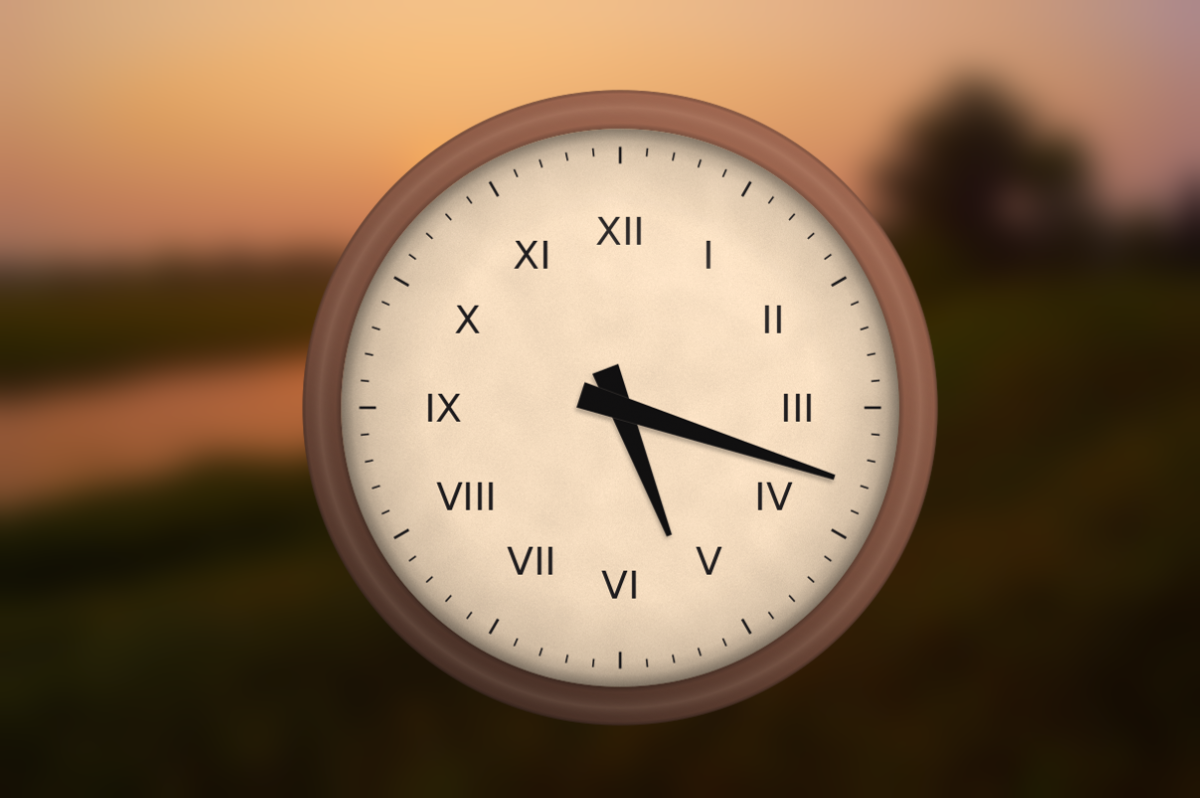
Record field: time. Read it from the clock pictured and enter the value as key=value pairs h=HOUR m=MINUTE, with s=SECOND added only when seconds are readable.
h=5 m=18
